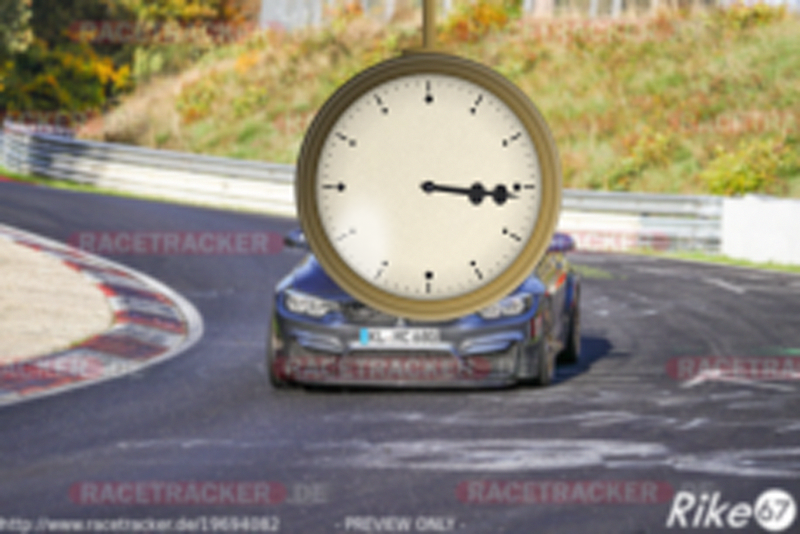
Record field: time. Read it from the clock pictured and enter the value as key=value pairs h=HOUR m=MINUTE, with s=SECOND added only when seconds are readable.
h=3 m=16
